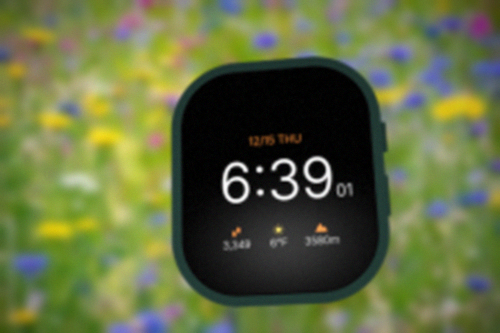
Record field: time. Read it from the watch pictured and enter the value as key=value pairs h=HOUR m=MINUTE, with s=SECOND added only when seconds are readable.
h=6 m=39
